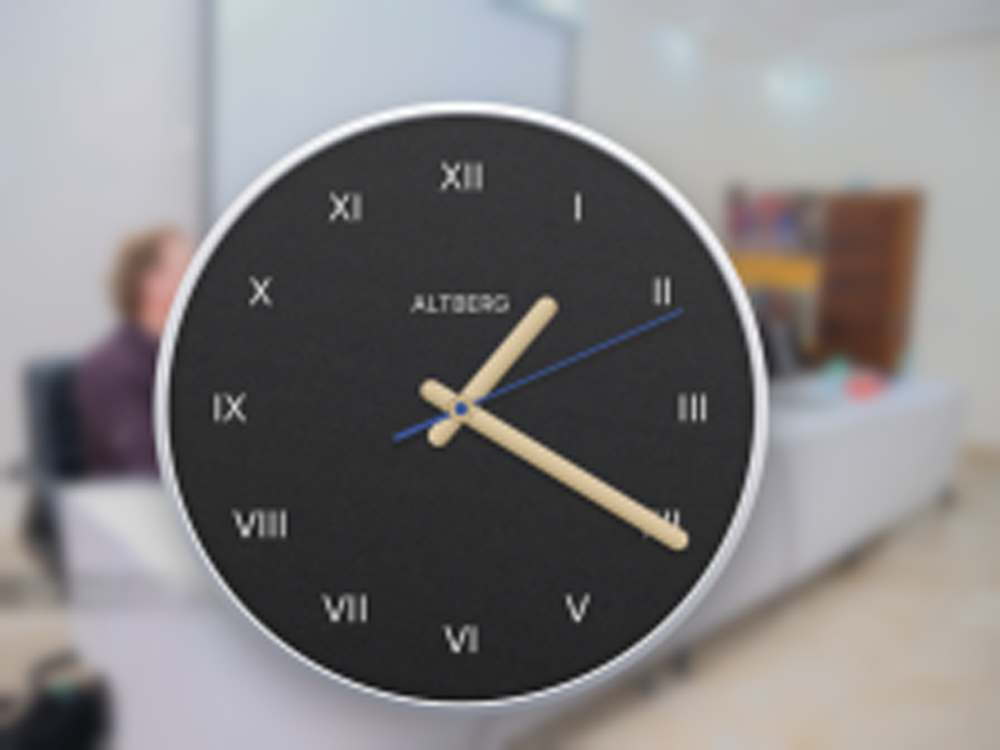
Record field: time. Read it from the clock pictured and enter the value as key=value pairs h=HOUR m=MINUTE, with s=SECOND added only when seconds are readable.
h=1 m=20 s=11
